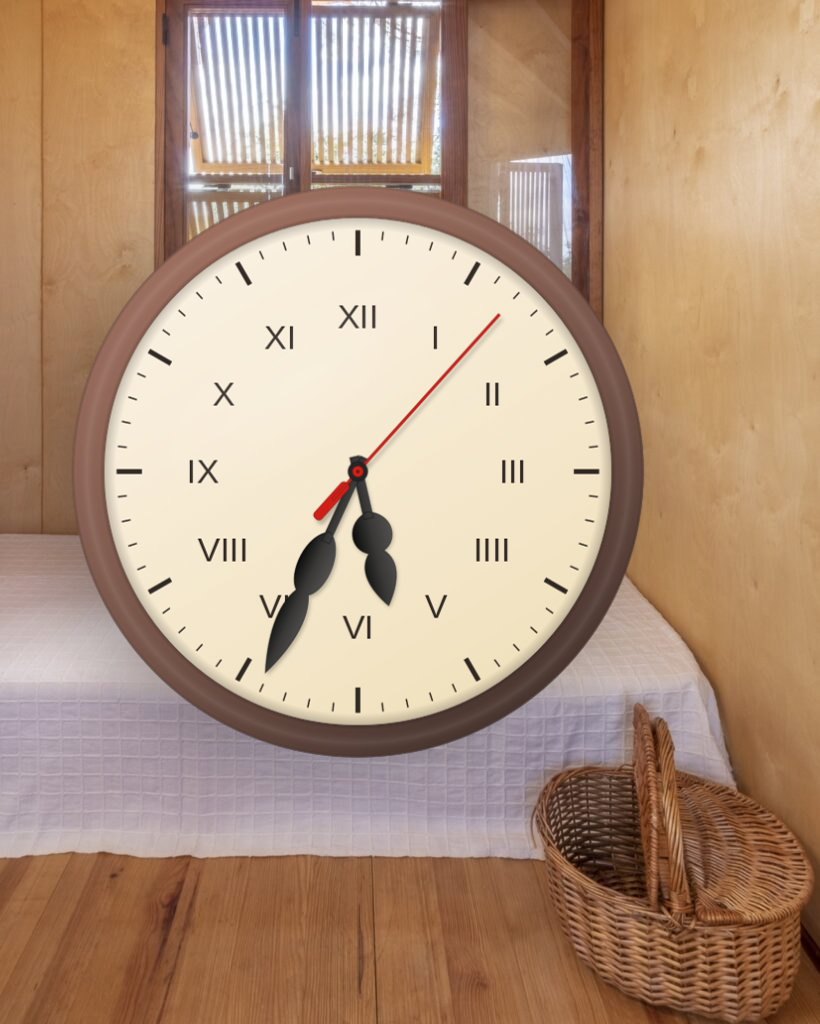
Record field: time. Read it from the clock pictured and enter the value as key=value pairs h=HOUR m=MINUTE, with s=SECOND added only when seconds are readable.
h=5 m=34 s=7
